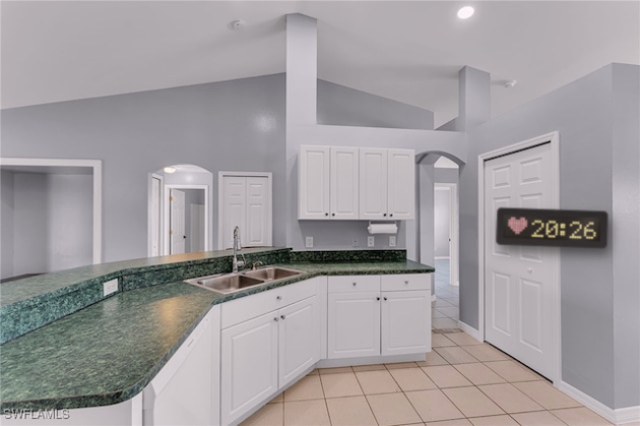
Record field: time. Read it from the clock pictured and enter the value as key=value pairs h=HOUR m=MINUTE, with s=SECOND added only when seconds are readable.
h=20 m=26
